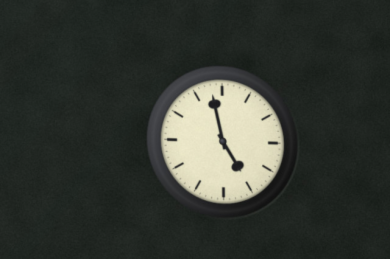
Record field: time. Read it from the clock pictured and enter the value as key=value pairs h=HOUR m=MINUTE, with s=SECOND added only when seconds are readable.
h=4 m=58
